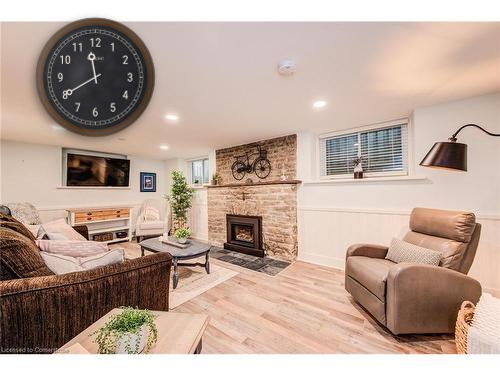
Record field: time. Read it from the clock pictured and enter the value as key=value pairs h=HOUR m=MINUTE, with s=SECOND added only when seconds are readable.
h=11 m=40
